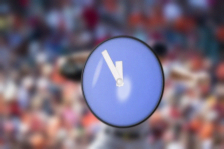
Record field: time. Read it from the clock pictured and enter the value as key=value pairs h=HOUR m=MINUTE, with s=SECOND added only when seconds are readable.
h=11 m=55
